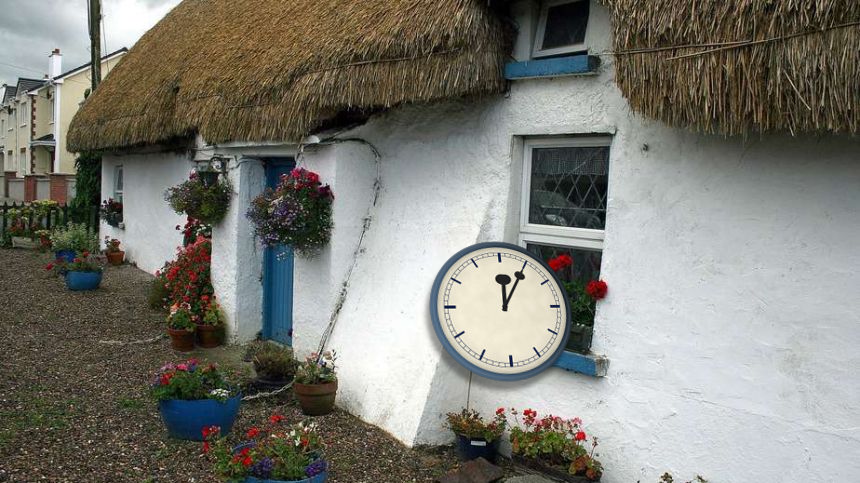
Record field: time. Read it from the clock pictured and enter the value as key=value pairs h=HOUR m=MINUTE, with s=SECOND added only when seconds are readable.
h=12 m=5
